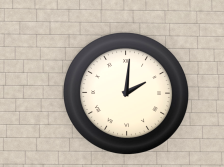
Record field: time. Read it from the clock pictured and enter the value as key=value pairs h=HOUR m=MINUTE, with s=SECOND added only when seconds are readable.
h=2 m=1
